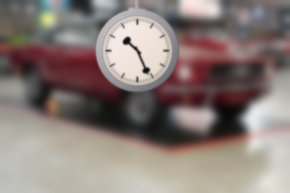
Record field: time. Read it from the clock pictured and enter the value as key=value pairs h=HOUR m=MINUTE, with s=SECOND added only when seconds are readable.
h=10 m=26
